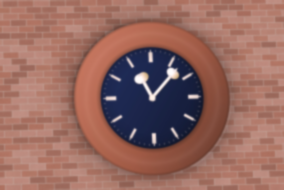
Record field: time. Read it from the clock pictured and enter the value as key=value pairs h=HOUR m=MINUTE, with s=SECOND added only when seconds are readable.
h=11 m=7
